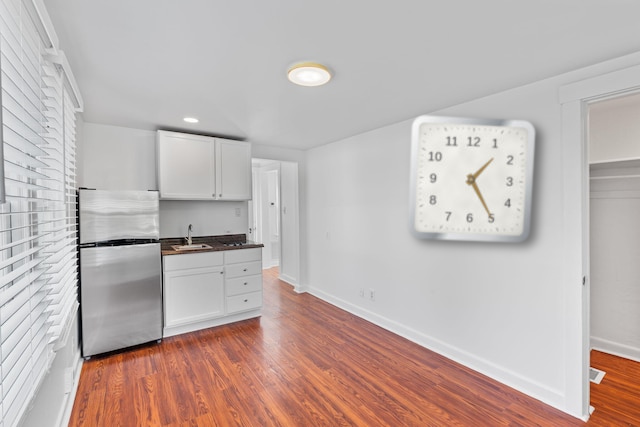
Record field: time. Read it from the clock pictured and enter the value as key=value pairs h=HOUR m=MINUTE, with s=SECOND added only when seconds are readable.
h=1 m=25
